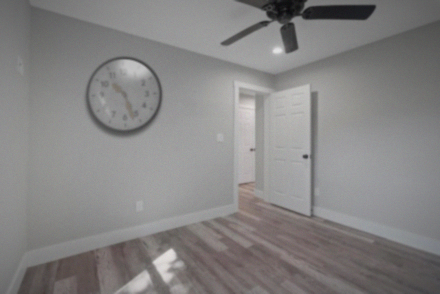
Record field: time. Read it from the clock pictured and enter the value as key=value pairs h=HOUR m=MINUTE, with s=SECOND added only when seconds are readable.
h=10 m=27
